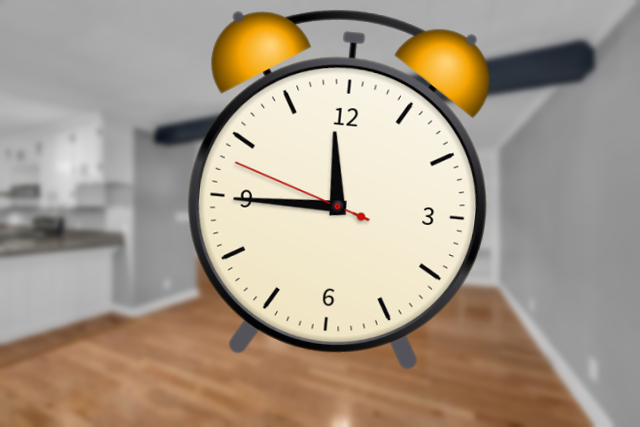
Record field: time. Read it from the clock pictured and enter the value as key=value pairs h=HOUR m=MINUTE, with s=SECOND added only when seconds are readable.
h=11 m=44 s=48
